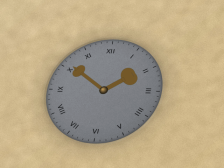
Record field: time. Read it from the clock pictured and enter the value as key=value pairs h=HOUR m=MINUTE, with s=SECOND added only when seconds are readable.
h=1 m=51
